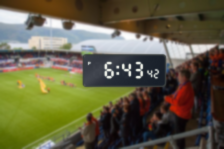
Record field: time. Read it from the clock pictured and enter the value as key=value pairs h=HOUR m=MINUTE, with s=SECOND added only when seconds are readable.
h=6 m=43 s=42
